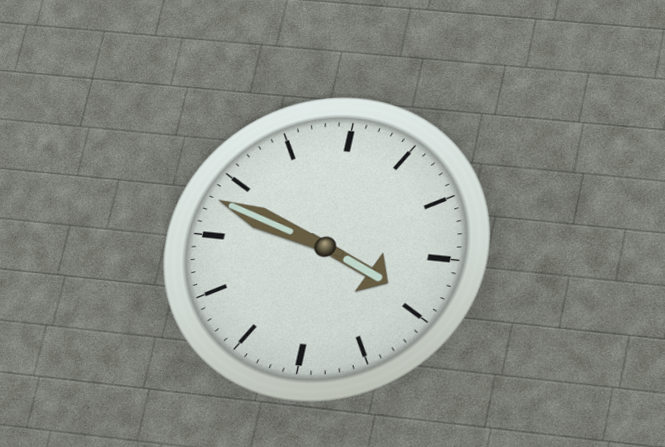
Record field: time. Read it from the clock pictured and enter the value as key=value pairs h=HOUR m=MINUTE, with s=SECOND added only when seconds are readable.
h=3 m=48
